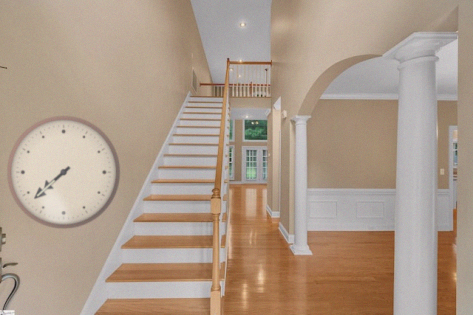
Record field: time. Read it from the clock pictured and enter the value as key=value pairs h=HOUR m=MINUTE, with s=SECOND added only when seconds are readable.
h=7 m=38
